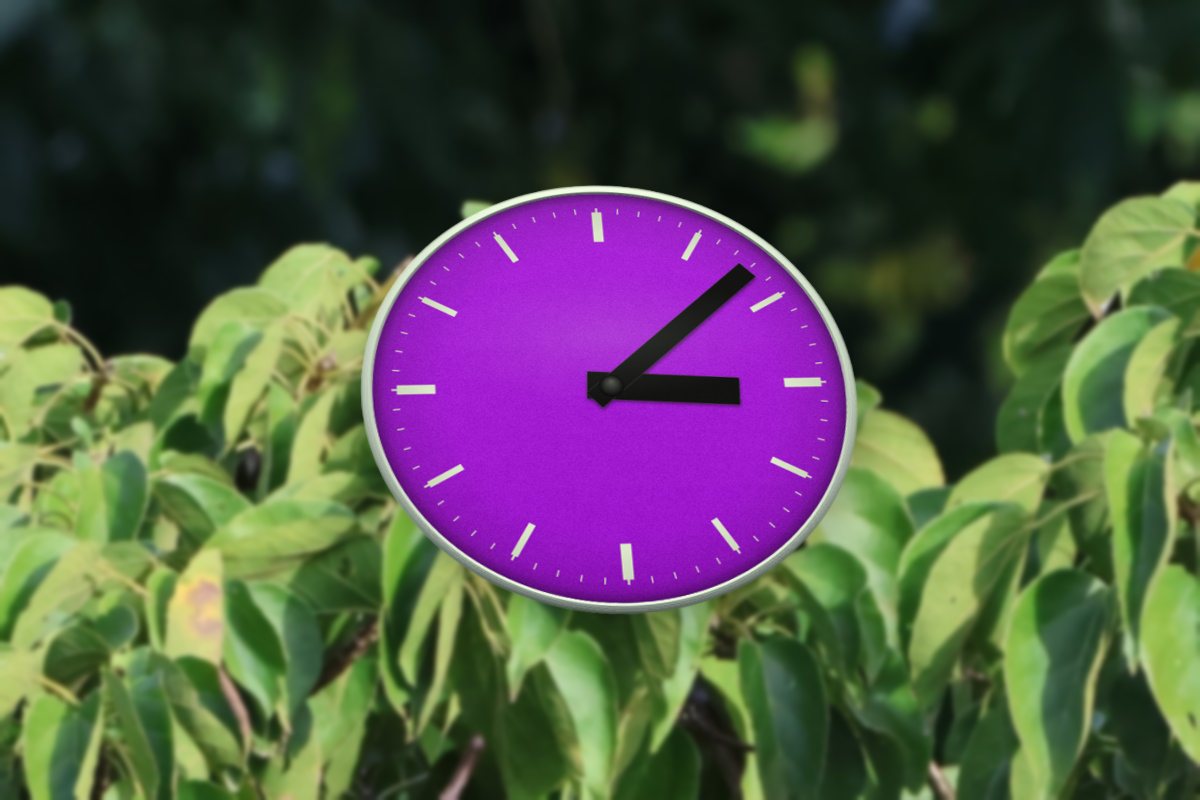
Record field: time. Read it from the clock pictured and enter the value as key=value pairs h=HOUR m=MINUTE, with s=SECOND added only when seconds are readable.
h=3 m=8
